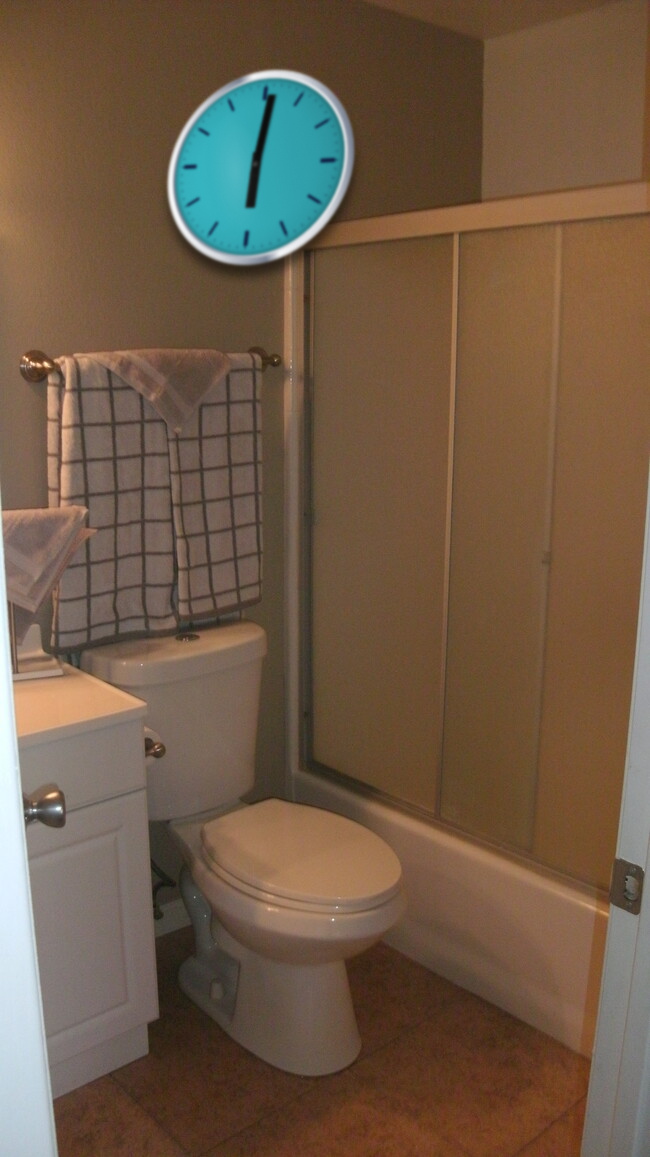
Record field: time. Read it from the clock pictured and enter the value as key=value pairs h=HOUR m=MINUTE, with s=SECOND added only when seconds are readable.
h=6 m=1
